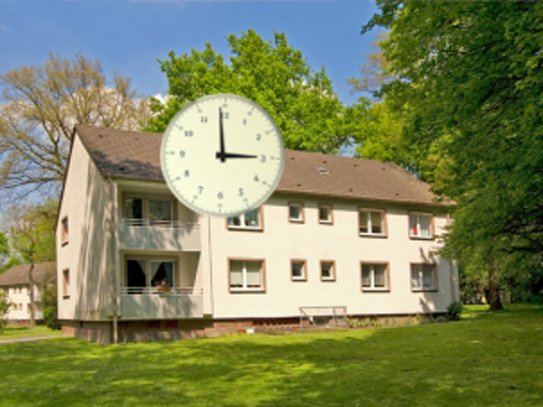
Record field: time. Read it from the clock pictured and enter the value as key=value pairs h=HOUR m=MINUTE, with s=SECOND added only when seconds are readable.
h=2 m=59
